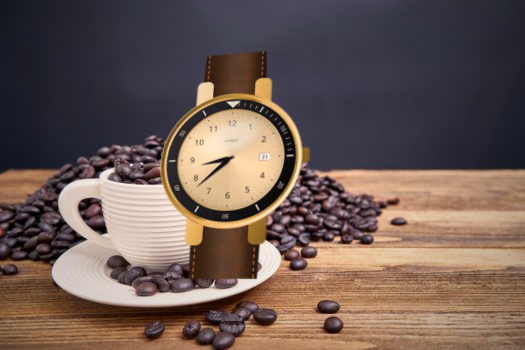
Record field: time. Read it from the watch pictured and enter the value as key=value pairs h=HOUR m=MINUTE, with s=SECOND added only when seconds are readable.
h=8 m=38
